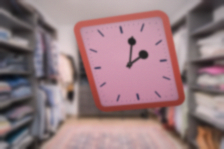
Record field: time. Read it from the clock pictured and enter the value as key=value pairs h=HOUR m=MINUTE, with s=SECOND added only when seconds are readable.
h=2 m=3
